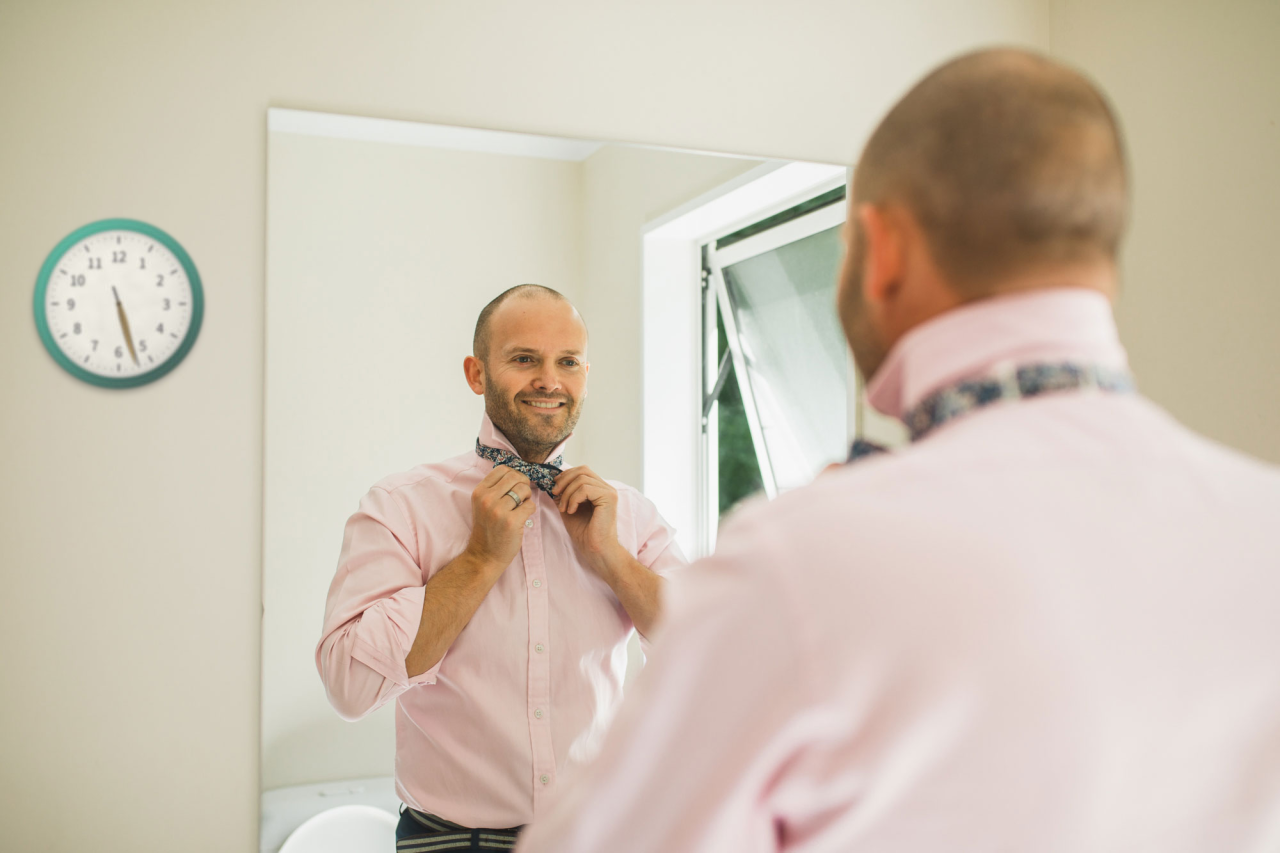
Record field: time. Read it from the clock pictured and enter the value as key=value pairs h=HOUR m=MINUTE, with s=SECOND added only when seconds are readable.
h=5 m=27 s=27
